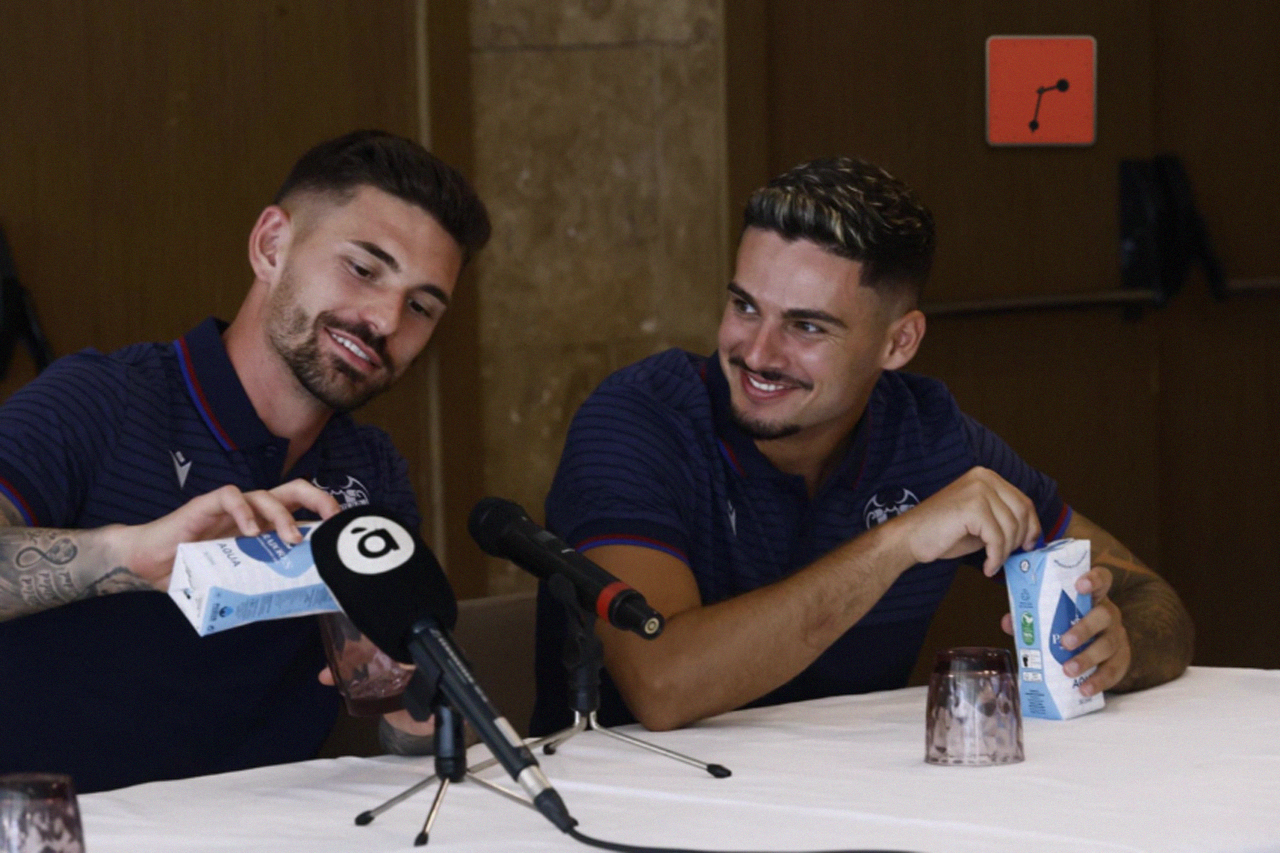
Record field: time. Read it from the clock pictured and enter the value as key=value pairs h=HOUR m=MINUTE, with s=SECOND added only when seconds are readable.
h=2 m=32
